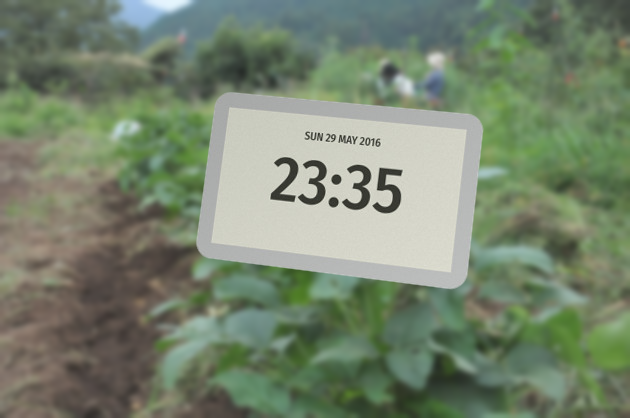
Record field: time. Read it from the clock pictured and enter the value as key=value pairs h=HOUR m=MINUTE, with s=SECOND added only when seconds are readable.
h=23 m=35
